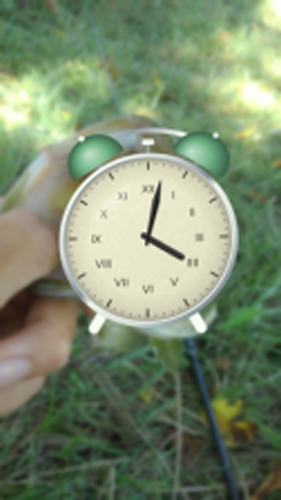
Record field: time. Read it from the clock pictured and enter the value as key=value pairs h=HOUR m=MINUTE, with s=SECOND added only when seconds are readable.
h=4 m=2
